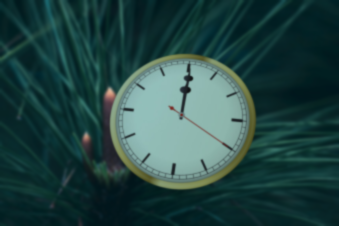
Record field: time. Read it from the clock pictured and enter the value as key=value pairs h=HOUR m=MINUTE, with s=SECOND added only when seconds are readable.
h=12 m=0 s=20
